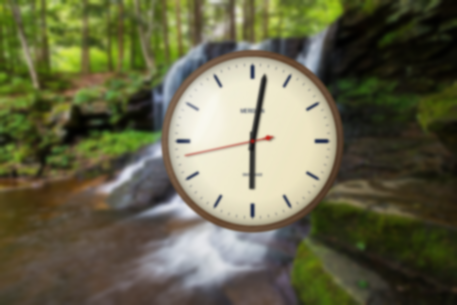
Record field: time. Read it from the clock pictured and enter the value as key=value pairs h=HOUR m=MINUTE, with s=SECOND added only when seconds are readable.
h=6 m=1 s=43
